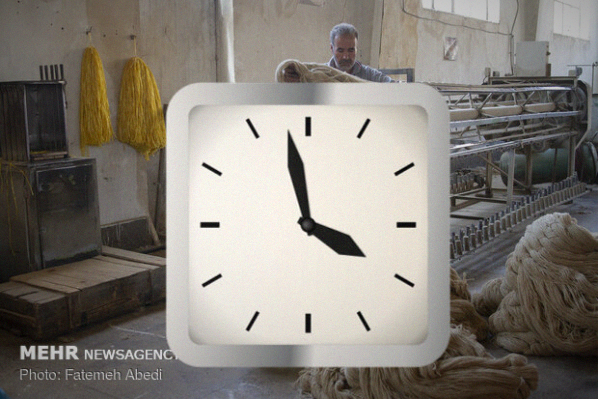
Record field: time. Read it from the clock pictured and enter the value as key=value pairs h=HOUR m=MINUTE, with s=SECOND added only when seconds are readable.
h=3 m=58
